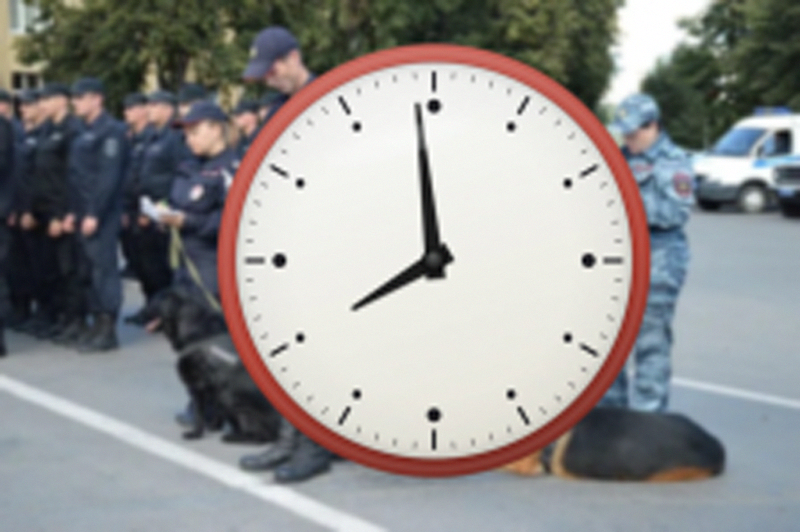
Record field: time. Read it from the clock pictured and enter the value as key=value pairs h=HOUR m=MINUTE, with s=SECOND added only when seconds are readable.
h=7 m=59
